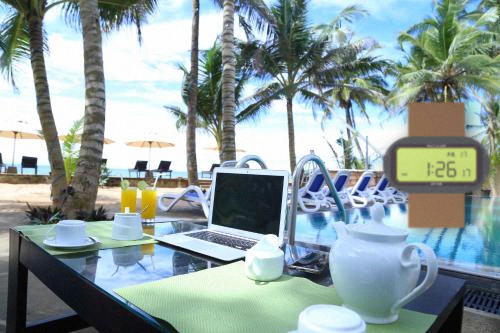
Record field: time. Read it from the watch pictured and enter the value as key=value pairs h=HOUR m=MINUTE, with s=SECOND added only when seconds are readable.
h=1 m=26
